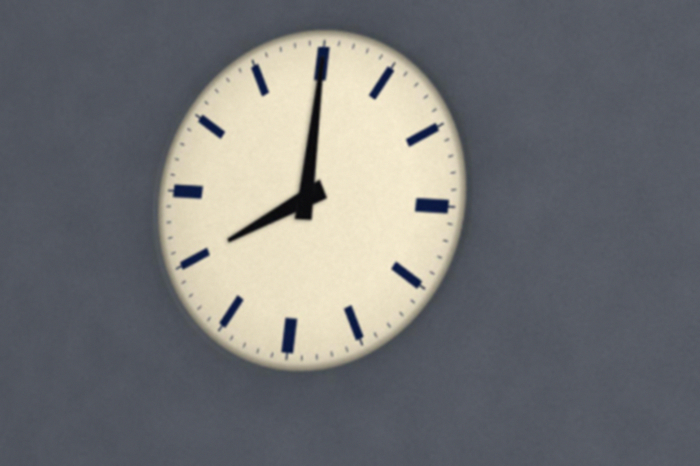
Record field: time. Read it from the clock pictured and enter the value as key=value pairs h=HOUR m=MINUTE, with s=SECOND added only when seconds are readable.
h=8 m=0
